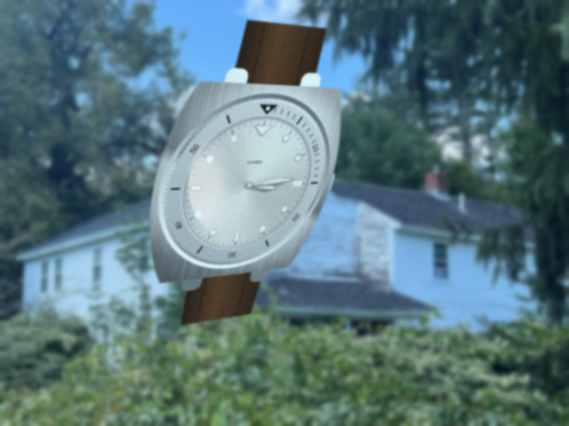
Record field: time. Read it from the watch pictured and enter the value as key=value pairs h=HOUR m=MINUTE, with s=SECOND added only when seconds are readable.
h=3 m=14
